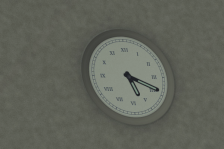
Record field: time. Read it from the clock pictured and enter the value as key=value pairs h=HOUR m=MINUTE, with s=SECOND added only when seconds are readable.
h=5 m=19
